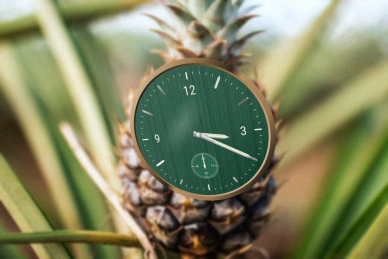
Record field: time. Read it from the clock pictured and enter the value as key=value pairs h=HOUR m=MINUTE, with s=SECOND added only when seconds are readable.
h=3 m=20
